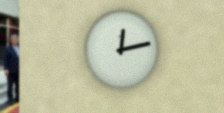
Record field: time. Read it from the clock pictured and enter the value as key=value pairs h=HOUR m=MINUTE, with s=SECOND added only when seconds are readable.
h=12 m=13
